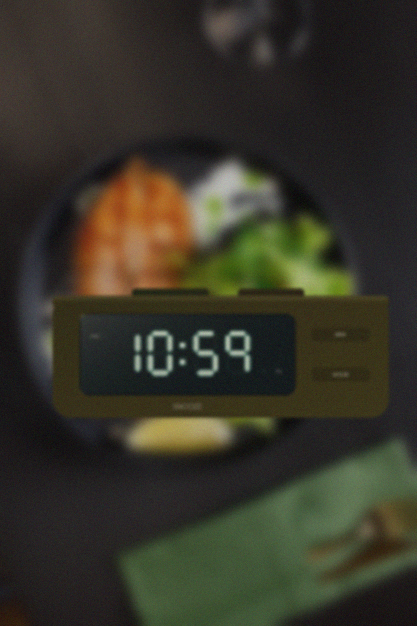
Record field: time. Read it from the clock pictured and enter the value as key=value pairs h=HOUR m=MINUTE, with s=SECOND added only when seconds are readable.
h=10 m=59
